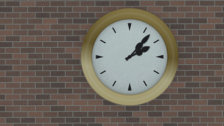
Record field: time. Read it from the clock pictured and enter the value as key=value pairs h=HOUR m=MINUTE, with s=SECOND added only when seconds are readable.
h=2 m=7
